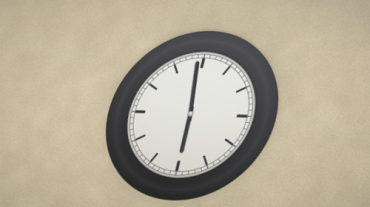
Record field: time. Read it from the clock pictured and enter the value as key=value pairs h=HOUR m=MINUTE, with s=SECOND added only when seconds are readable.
h=5 m=59
